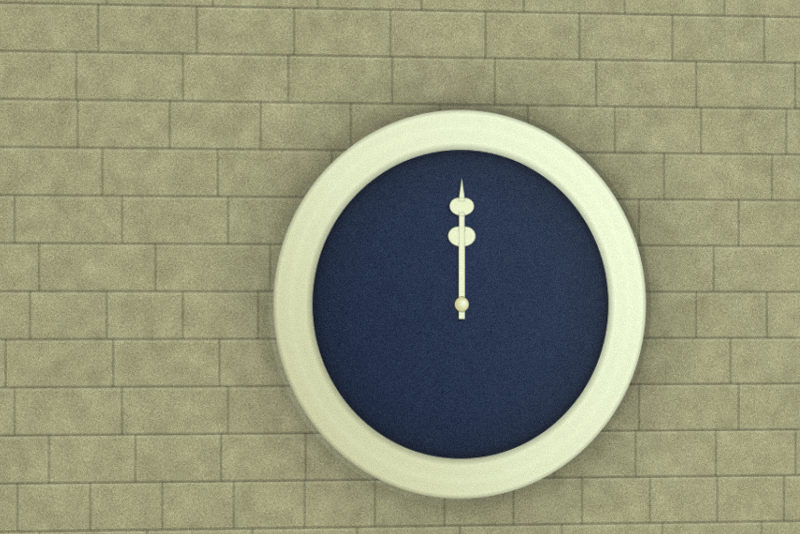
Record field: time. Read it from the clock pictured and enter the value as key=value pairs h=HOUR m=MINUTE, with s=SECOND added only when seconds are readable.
h=12 m=0
